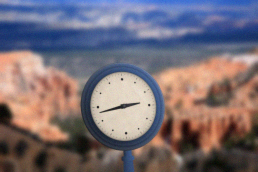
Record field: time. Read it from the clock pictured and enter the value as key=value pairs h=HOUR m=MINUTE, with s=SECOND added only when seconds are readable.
h=2 m=43
